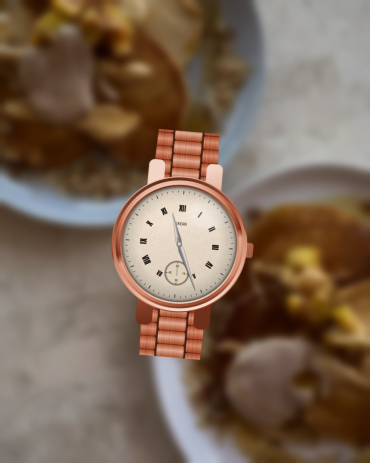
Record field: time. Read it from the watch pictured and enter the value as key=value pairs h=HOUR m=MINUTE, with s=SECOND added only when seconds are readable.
h=11 m=26
